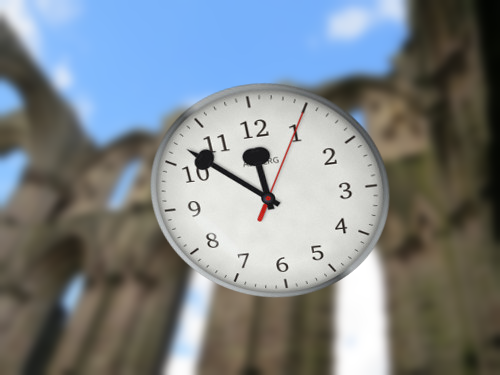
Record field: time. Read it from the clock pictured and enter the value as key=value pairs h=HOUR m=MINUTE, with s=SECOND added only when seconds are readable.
h=11 m=52 s=5
